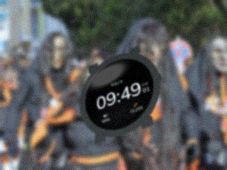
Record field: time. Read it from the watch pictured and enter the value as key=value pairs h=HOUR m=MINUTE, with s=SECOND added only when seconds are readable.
h=9 m=49
